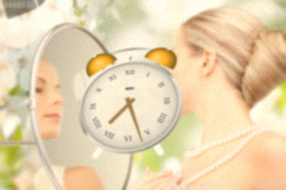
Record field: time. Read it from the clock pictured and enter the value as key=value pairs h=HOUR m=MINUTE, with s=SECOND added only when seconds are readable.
h=7 m=27
